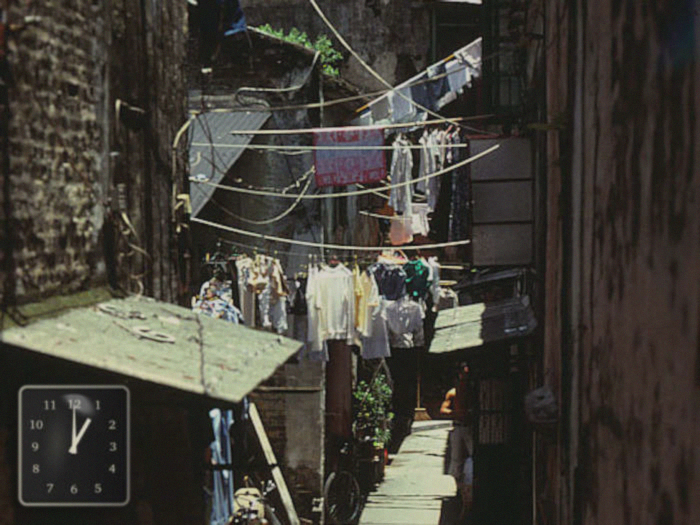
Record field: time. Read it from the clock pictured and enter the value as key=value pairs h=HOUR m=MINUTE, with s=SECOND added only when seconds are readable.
h=1 m=0
